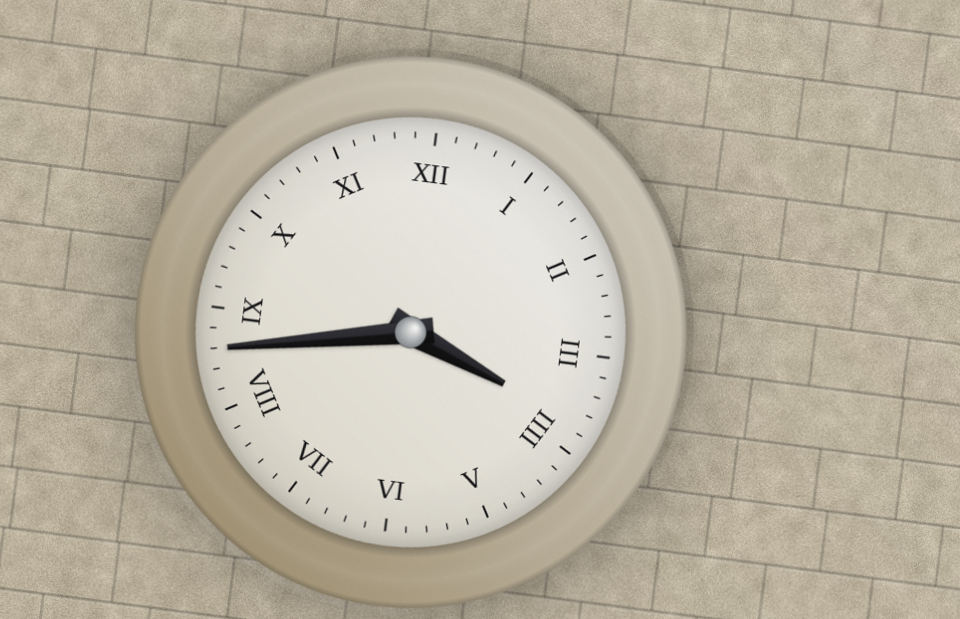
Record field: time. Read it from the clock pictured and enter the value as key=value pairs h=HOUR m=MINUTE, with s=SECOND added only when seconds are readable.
h=3 m=43
